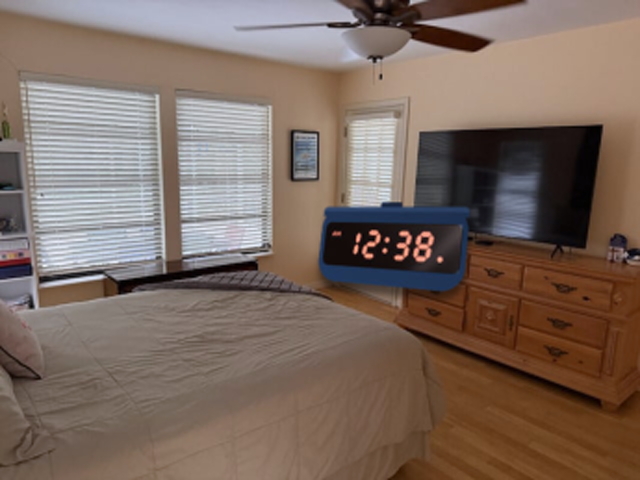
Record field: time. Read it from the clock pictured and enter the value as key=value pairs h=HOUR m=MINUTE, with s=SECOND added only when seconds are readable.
h=12 m=38
